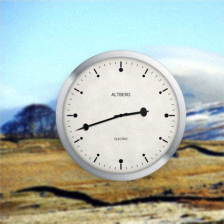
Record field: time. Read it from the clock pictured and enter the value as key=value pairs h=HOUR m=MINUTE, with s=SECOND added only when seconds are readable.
h=2 m=42
